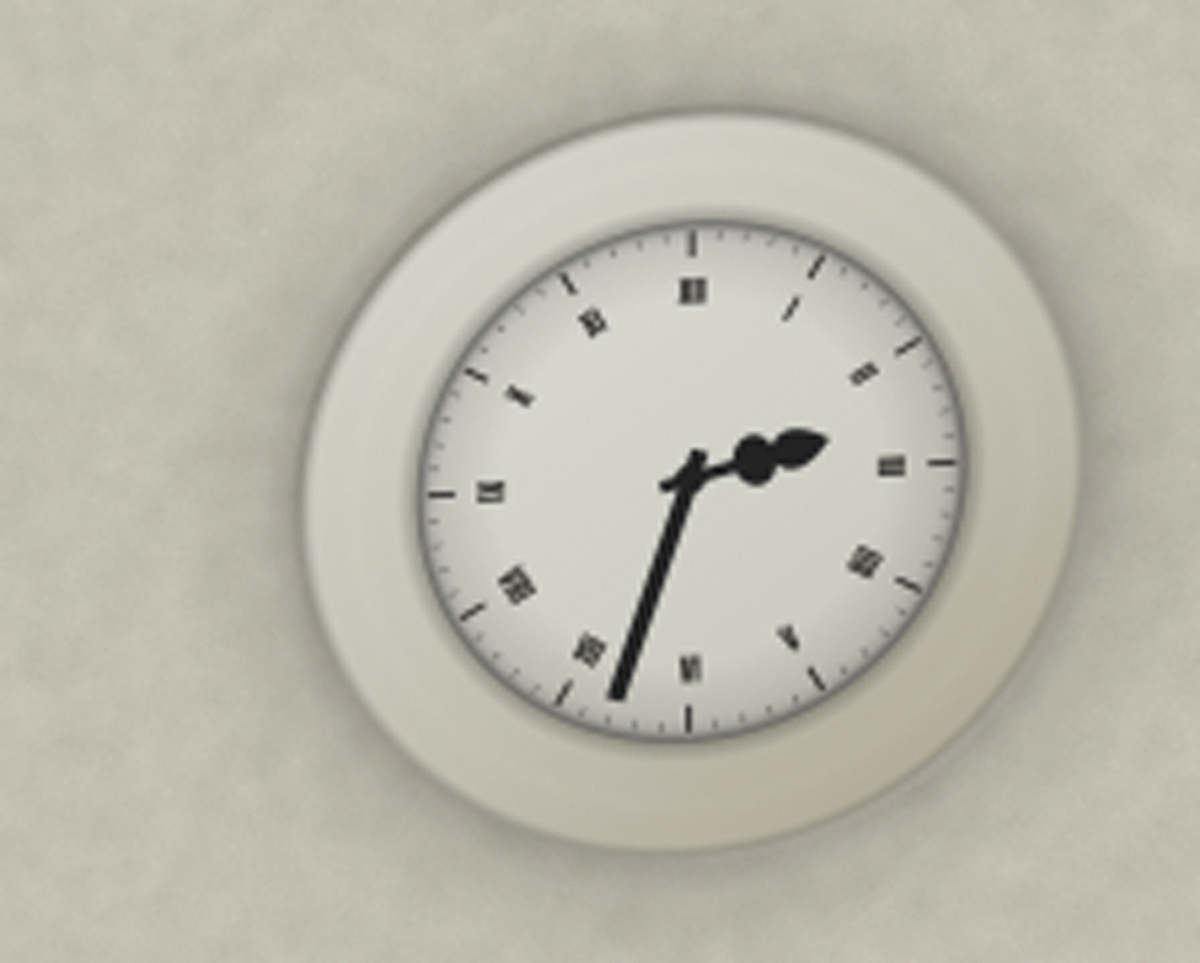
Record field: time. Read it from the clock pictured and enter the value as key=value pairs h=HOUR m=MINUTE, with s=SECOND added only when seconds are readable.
h=2 m=33
